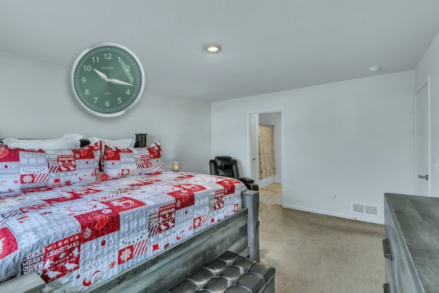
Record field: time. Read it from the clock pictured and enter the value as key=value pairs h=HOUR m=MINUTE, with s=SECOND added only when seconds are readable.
h=10 m=17
